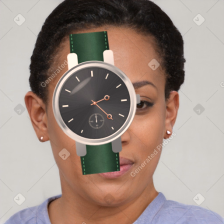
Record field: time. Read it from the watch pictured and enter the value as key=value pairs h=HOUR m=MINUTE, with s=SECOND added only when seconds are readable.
h=2 m=23
